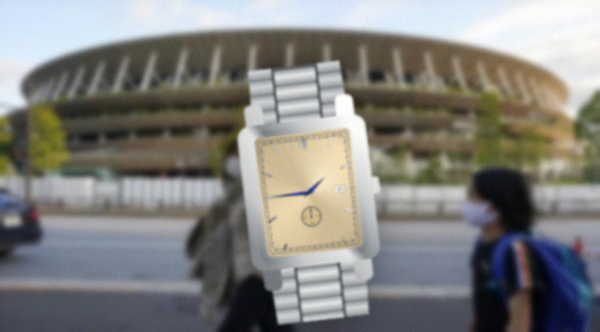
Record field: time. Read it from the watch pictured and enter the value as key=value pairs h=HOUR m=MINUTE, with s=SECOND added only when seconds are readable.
h=1 m=45
